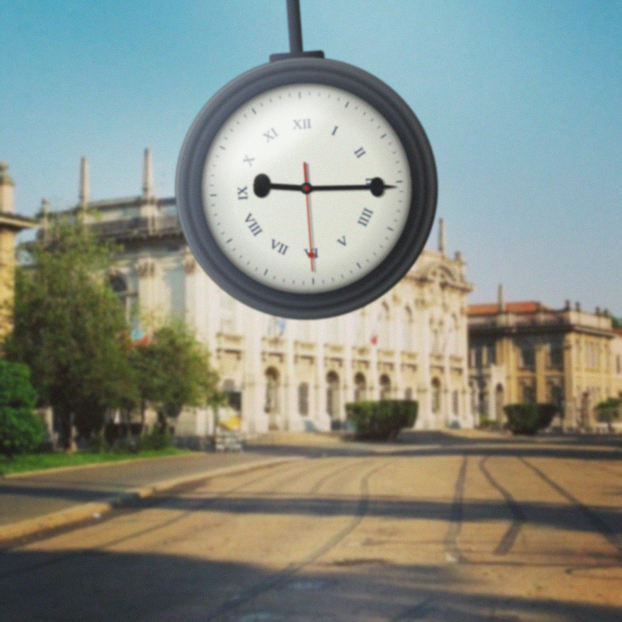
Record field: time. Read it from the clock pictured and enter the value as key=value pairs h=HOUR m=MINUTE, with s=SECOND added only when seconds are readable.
h=9 m=15 s=30
